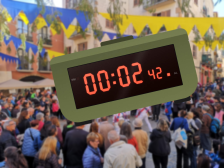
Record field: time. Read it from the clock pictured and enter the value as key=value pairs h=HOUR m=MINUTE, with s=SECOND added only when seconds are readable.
h=0 m=2 s=42
